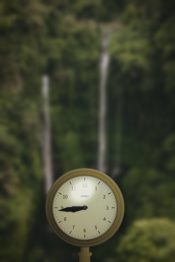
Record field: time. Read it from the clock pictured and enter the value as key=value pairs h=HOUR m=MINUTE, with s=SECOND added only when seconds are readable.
h=8 m=44
